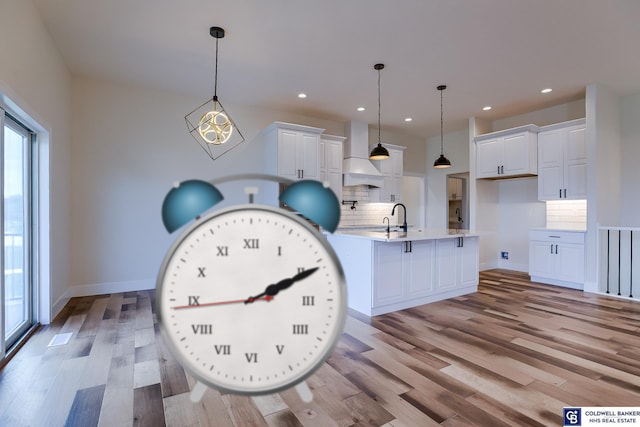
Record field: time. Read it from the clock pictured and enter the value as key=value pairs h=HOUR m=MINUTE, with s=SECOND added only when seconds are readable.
h=2 m=10 s=44
